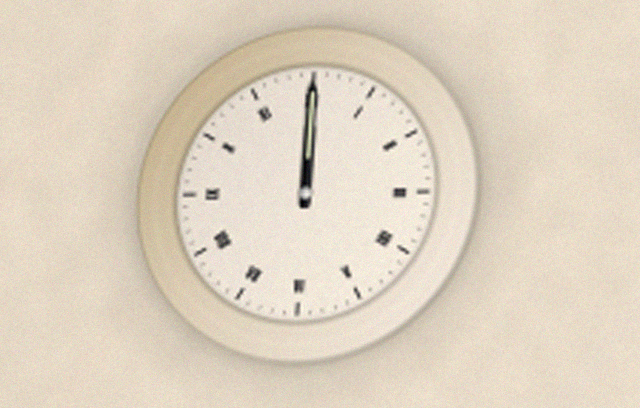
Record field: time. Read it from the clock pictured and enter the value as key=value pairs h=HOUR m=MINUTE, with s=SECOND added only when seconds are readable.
h=12 m=0
